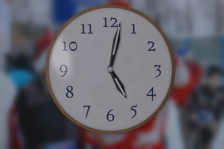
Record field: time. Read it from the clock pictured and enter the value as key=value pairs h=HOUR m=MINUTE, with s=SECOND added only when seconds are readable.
h=5 m=2
